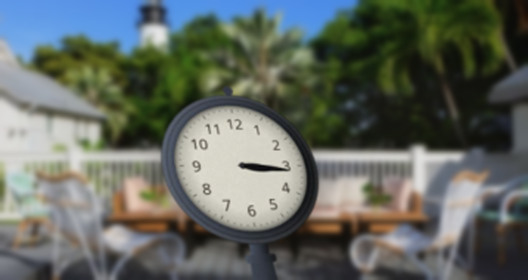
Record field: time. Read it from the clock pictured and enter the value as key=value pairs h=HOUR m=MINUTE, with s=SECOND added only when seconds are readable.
h=3 m=16
